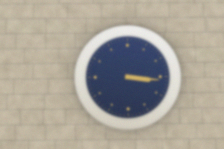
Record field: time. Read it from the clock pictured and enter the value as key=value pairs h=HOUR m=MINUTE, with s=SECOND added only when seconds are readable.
h=3 m=16
